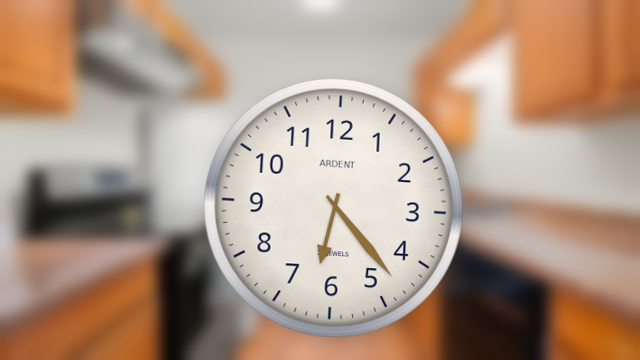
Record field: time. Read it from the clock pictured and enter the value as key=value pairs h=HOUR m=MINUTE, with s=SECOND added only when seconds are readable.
h=6 m=23
